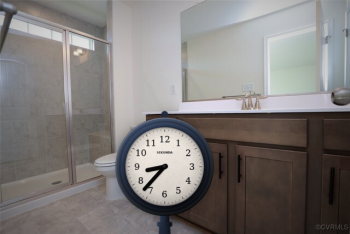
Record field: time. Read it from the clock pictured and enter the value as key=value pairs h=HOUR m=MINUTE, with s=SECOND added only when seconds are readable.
h=8 m=37
